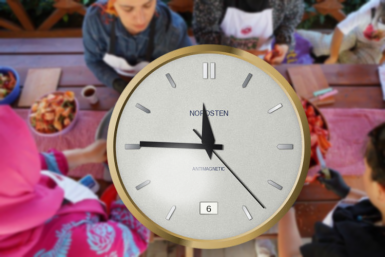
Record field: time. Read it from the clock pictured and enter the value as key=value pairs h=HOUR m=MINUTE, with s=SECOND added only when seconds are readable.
h=11 m=45 s=23
